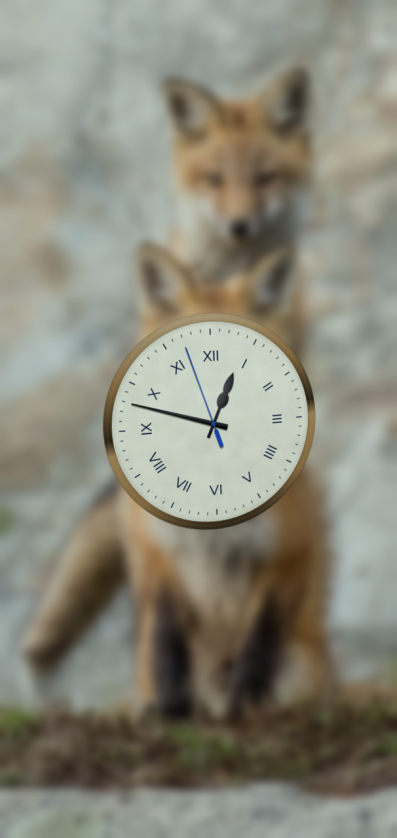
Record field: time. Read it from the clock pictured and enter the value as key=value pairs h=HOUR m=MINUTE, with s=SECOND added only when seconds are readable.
h=12 m=47 s=57
